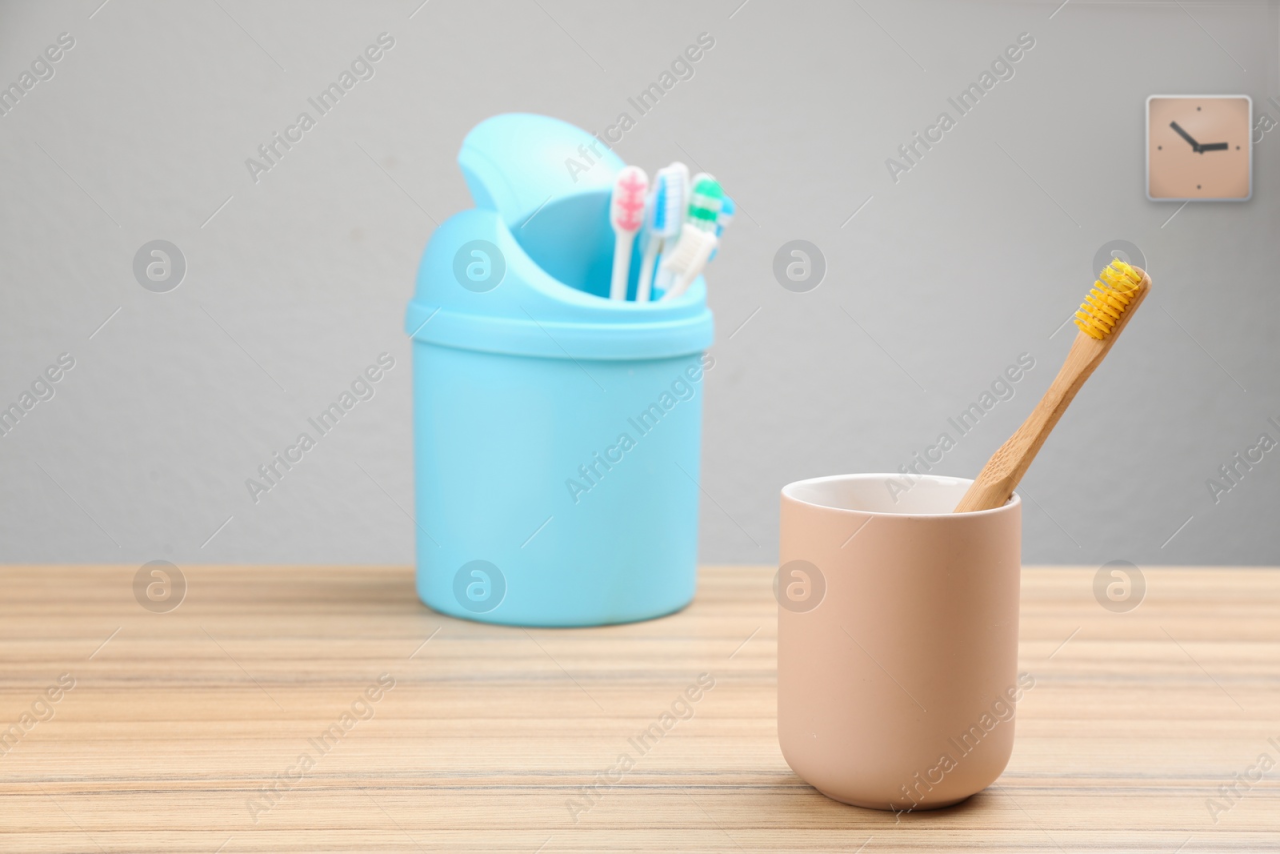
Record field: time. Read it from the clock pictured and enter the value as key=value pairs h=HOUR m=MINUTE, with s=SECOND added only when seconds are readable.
h=2 m=52
